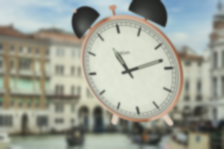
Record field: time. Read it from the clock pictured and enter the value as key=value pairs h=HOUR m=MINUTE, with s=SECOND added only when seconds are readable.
h=11 m=13
